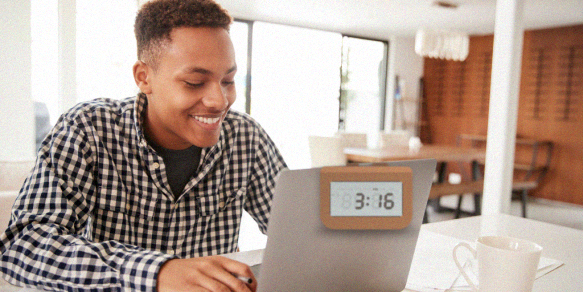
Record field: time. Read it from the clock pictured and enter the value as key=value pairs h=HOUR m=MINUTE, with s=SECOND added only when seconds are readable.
h=3 m=16
